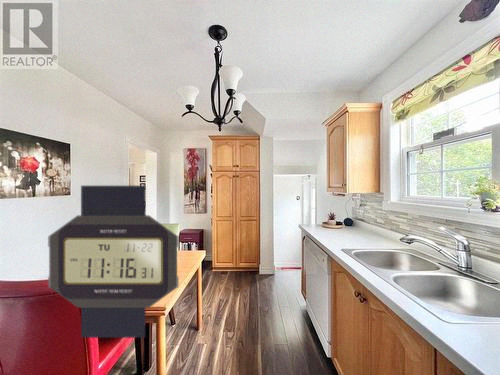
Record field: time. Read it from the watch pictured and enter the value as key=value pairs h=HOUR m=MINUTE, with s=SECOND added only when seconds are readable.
h=11 m=16 s=31
